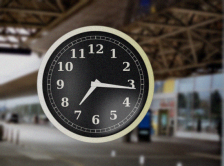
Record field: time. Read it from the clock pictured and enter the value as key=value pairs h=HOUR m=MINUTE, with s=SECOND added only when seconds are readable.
h=7 m=16
